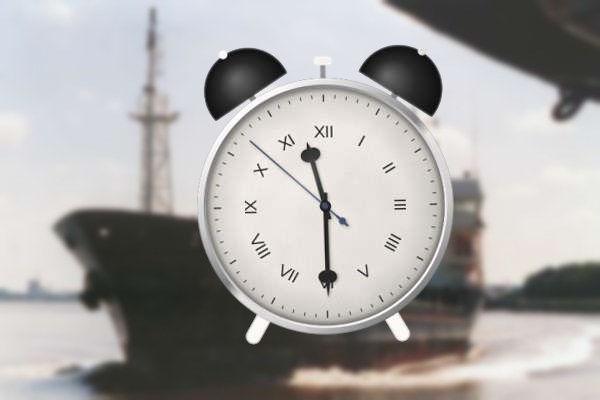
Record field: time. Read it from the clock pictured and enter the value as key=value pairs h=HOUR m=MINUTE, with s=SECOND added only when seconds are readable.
h=11 m=29 s=52
